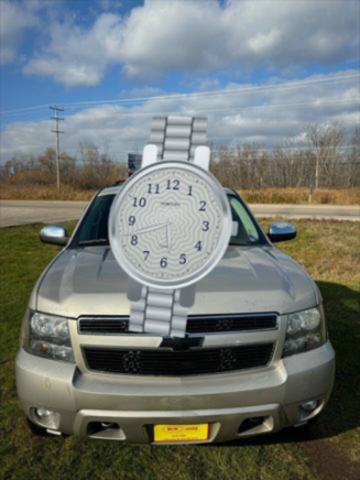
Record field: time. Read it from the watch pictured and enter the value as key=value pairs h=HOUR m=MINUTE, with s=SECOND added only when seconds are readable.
h=5 m=42
